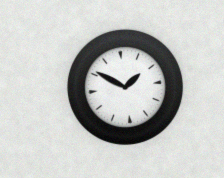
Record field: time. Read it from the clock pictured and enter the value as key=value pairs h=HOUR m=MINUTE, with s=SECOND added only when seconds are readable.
h=1 m=51
